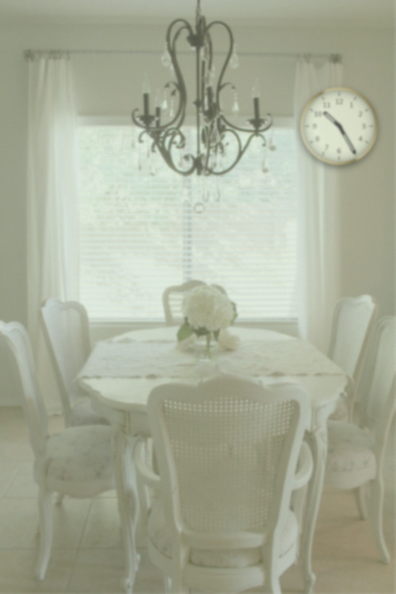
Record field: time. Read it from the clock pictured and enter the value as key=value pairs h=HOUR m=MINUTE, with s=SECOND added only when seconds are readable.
h=10 m=25
